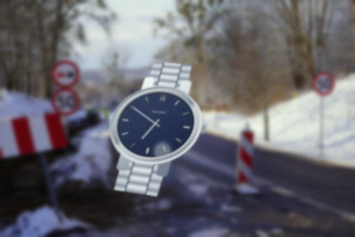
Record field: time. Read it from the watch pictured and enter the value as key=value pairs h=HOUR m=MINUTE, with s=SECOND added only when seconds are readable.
h=6 m=50
